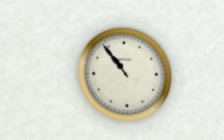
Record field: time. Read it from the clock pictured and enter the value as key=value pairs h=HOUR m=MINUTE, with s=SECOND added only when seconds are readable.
h=10 m=54
